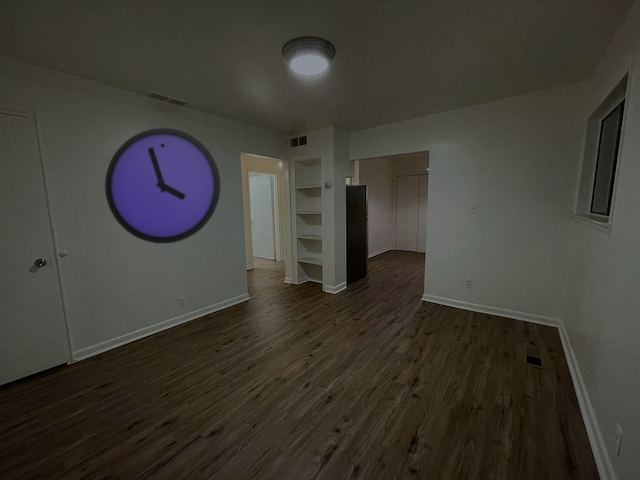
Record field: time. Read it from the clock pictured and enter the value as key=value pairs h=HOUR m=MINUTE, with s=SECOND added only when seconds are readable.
h=3 m=57
